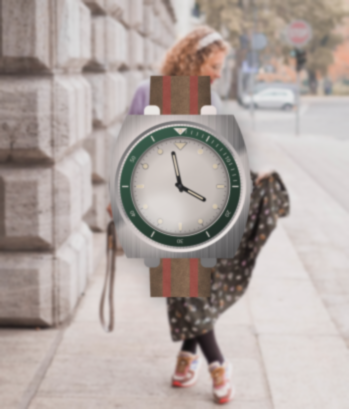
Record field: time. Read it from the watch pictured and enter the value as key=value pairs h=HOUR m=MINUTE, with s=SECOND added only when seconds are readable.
h=3 m=58
